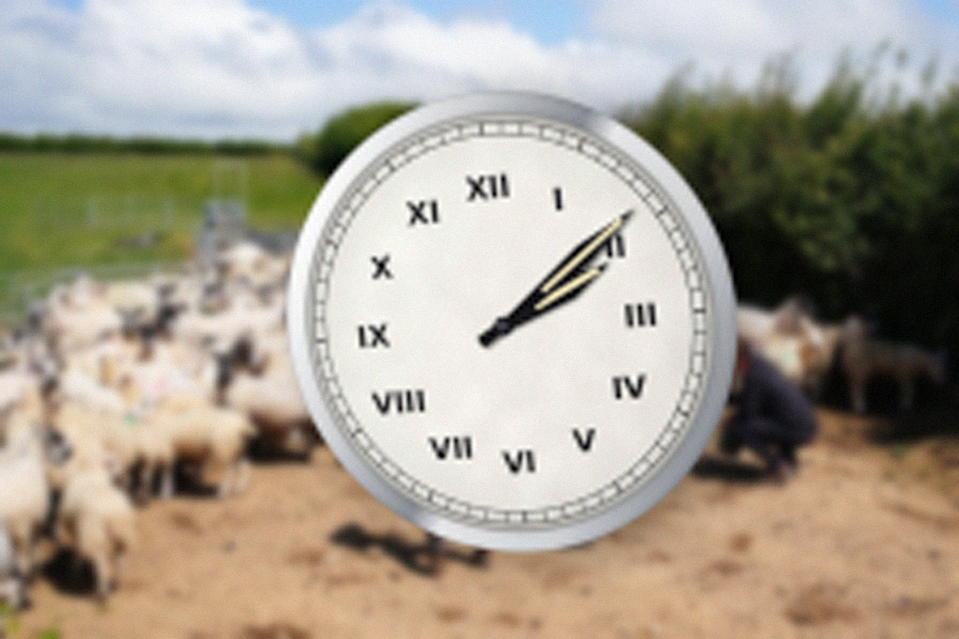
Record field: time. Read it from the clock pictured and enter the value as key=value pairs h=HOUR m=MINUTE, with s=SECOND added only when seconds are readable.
h=2 m=9
